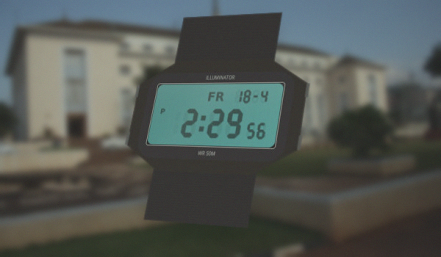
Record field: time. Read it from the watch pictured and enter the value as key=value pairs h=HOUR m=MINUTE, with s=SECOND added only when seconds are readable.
h=2 m=29 s=56
